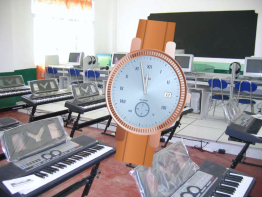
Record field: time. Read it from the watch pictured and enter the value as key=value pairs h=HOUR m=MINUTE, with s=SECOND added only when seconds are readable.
h=11 m=57
